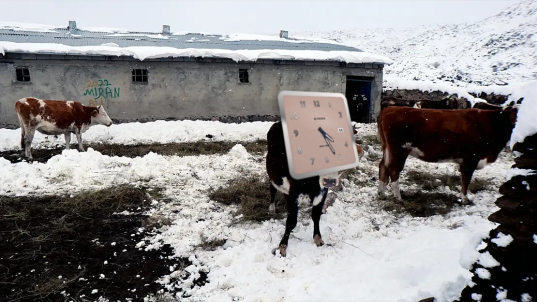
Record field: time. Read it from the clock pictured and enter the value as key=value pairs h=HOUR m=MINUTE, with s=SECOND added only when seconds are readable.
h=4 m=26
